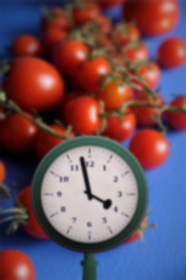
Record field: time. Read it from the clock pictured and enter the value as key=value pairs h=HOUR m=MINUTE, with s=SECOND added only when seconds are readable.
h=3 m=58
